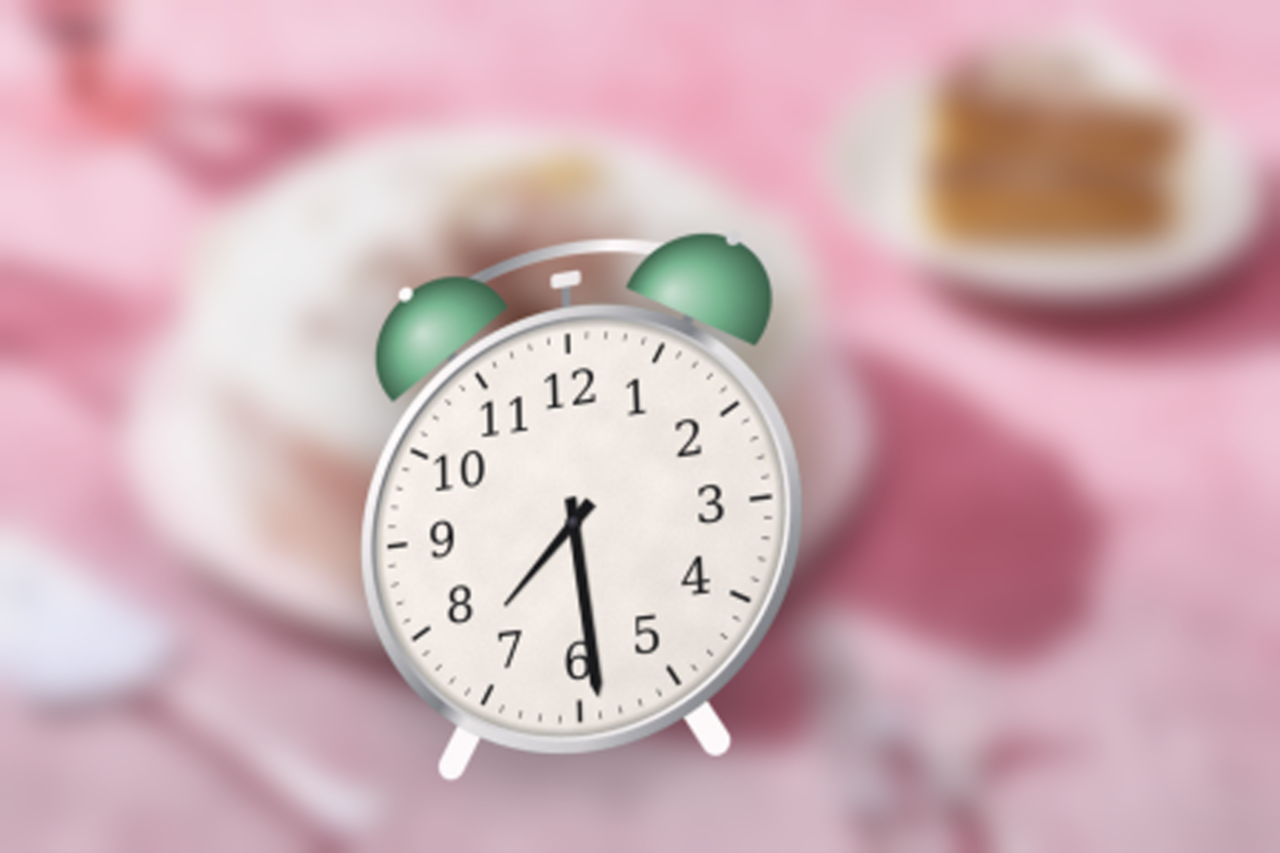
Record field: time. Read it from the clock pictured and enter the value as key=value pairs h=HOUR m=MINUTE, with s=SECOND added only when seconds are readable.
h=7 m=29
